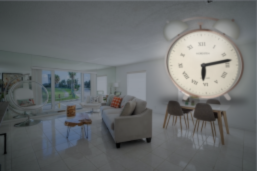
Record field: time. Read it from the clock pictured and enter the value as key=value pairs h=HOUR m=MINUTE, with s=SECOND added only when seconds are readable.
h=6 m=13
